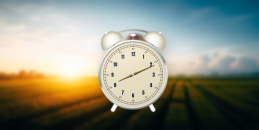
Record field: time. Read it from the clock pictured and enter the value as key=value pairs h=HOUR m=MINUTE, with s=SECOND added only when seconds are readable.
h=8 m=11
